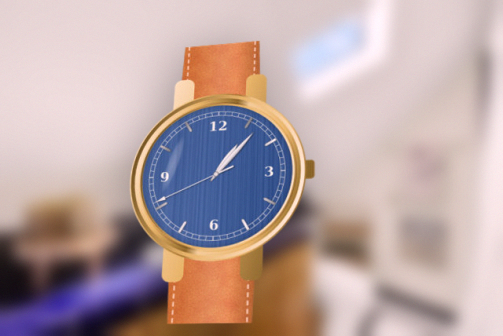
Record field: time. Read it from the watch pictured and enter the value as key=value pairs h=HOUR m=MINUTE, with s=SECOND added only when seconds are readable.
h=1 m=6 s=41
